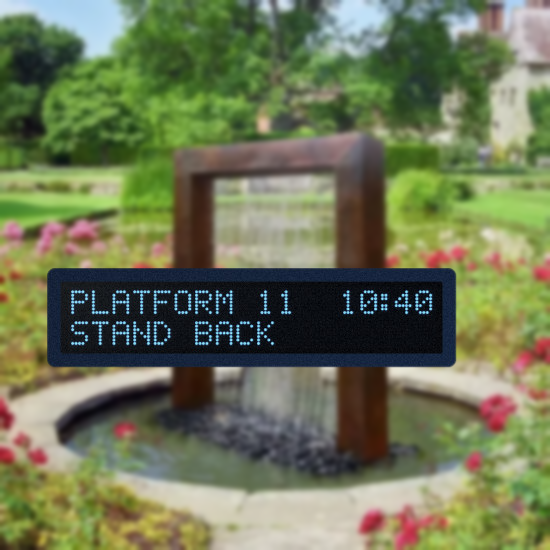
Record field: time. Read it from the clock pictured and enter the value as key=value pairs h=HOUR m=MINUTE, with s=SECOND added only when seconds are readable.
h=10 m=40
